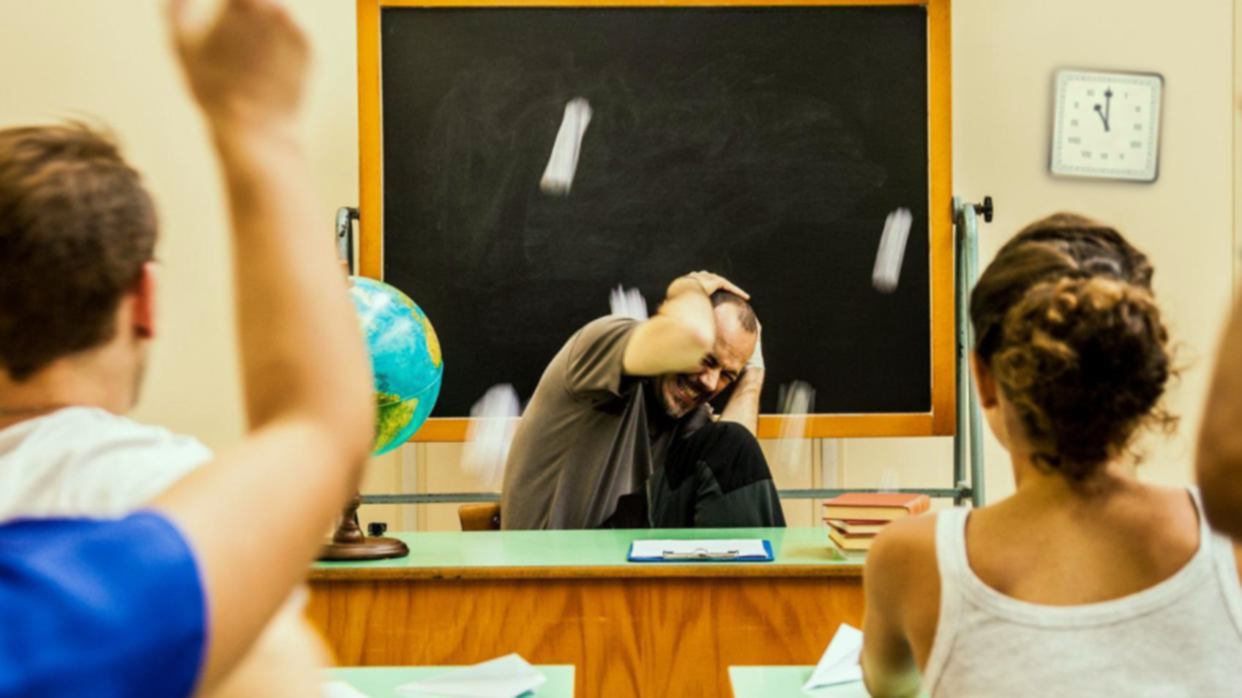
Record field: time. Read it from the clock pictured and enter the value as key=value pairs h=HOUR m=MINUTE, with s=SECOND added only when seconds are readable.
h=11 m=0
